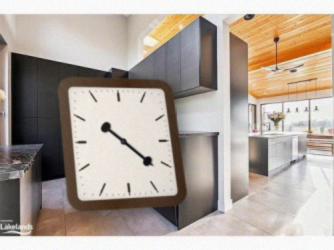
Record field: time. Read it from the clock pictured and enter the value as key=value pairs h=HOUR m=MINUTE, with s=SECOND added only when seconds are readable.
h=10 m=22
